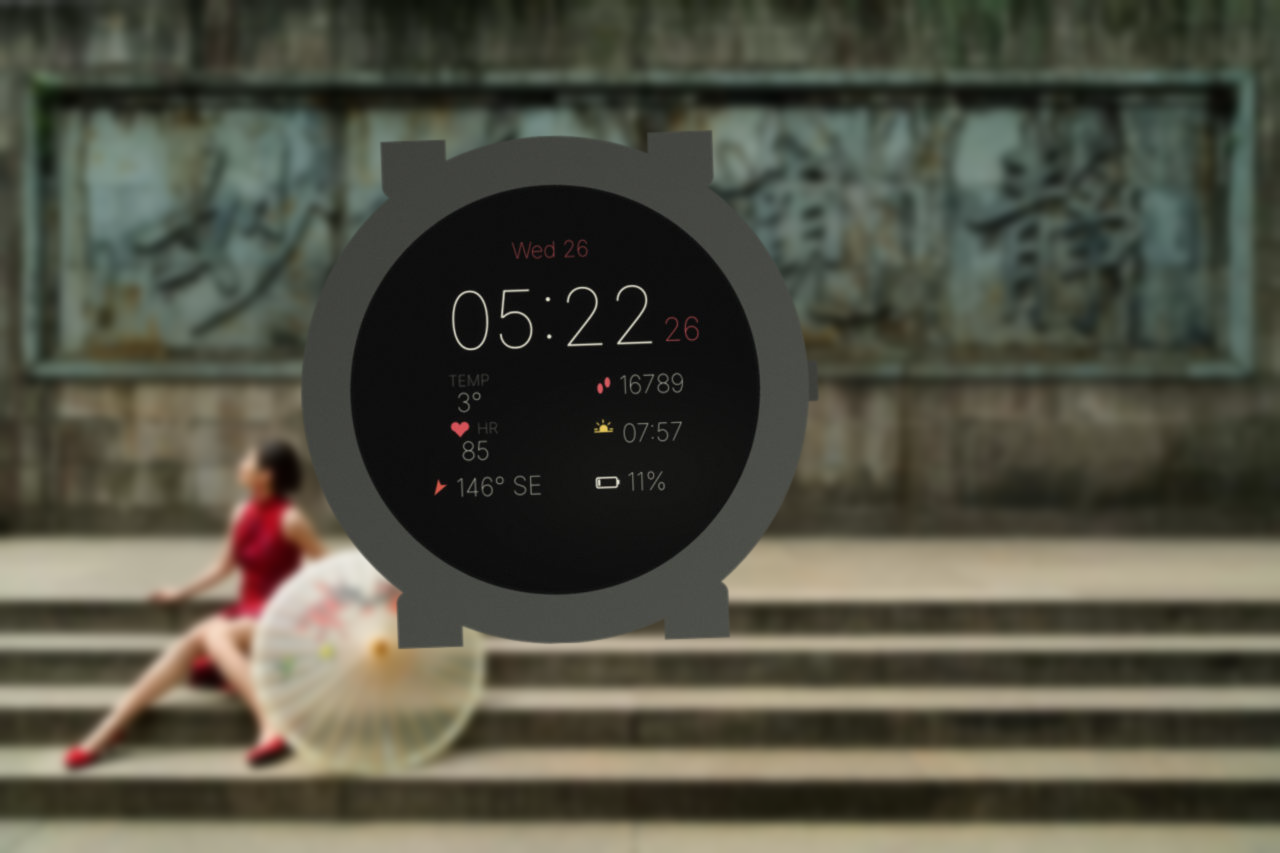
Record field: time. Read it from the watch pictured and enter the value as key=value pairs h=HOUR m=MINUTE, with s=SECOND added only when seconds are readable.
h=5 m=22 s=26
